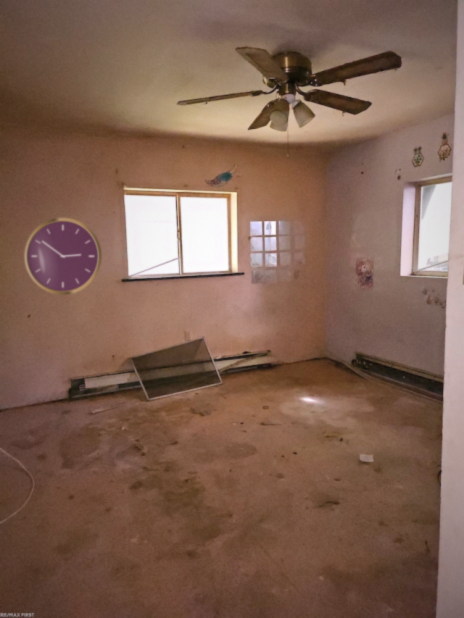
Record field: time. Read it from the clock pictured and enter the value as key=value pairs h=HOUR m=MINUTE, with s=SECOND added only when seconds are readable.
h=2 m=51
